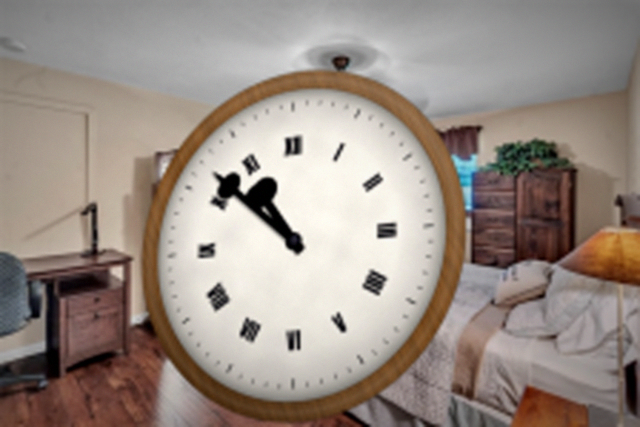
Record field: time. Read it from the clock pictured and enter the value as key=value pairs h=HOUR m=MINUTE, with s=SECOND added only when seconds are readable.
h=10 m=52
